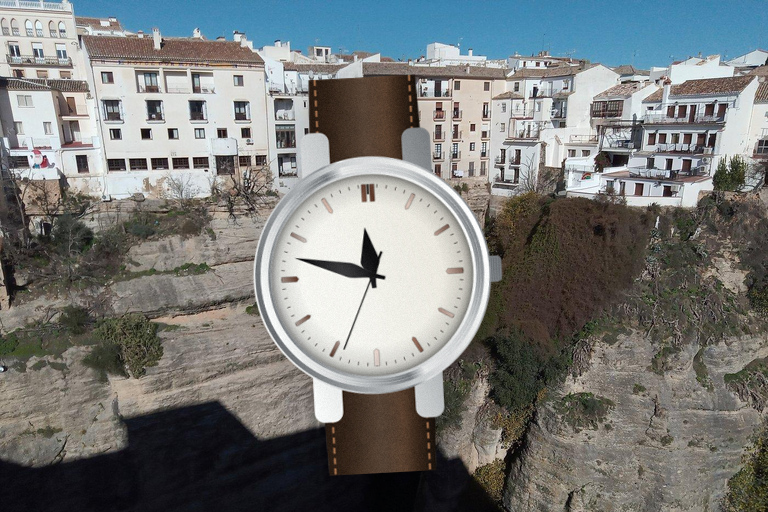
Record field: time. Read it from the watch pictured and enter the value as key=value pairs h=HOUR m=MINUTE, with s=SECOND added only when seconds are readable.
h=11 m=47 s=34
